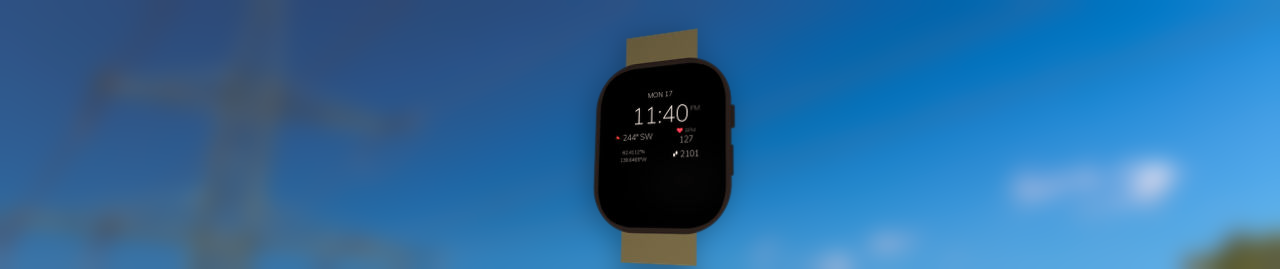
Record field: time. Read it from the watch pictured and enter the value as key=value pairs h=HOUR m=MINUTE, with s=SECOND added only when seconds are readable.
h=11 m=40
